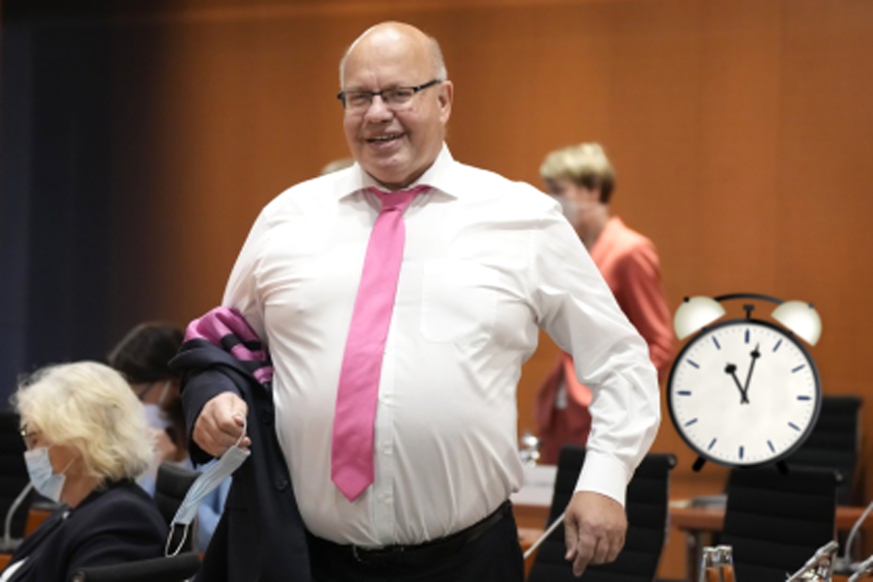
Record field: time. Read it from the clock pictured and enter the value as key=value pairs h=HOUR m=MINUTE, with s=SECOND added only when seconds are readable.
h=11 m=2
